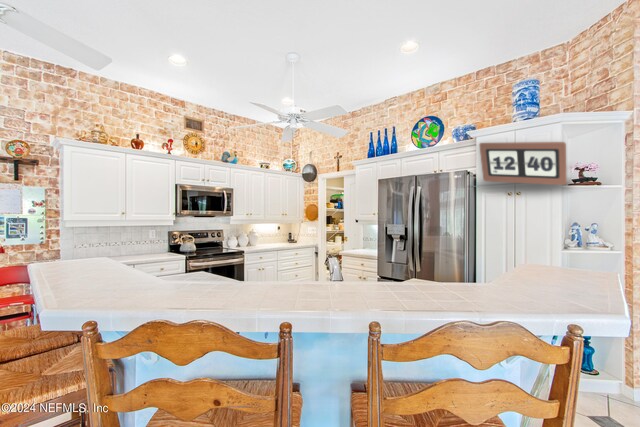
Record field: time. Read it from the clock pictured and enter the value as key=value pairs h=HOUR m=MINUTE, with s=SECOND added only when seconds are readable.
h=12 m=40
